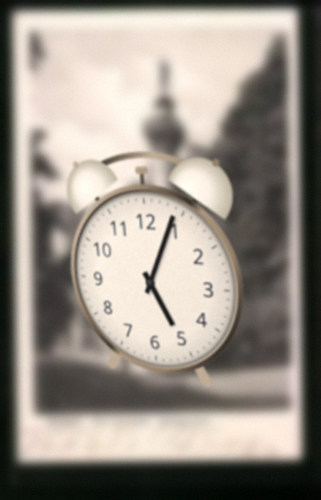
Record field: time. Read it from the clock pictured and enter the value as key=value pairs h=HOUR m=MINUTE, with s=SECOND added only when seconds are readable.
h=5 m=4
